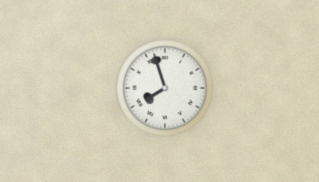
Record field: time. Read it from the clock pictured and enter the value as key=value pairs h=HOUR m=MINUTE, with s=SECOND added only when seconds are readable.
h=7 m=57
